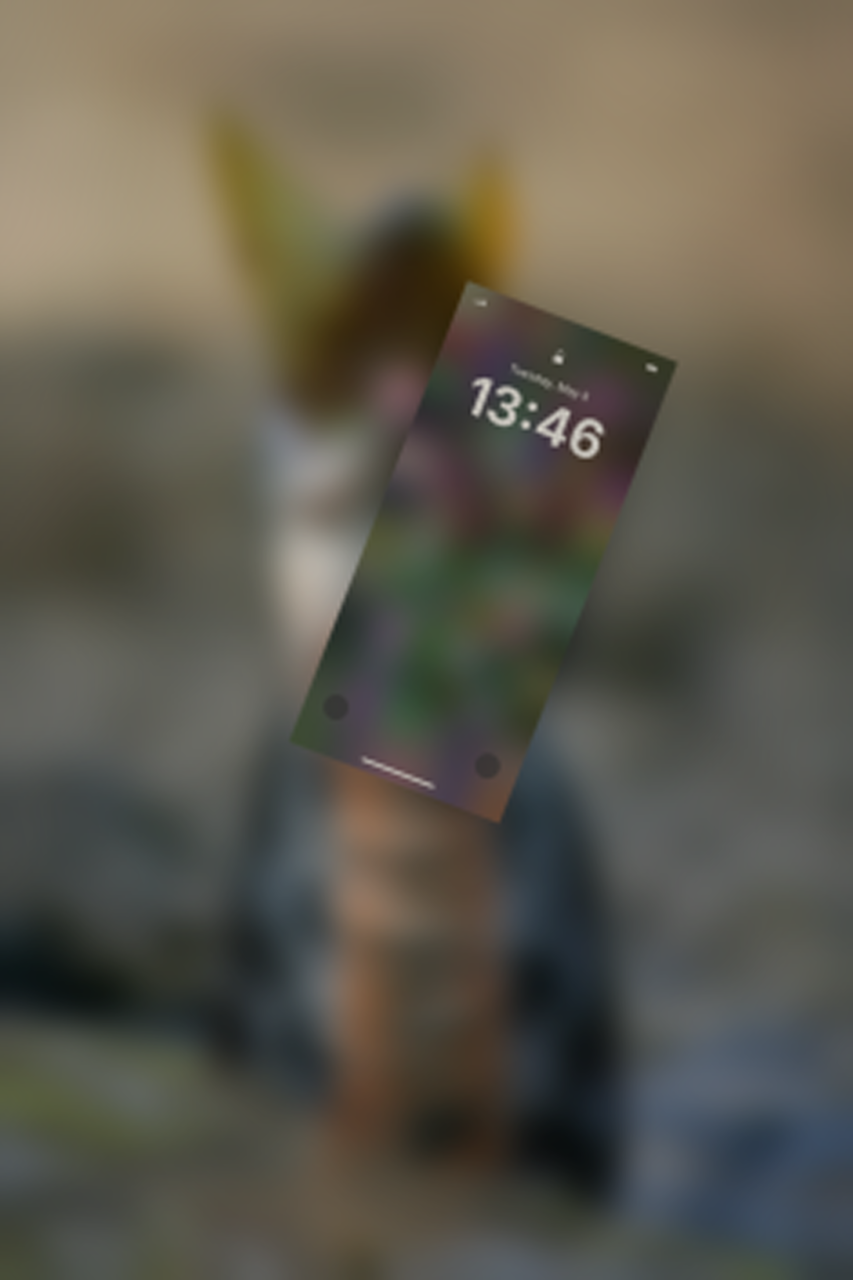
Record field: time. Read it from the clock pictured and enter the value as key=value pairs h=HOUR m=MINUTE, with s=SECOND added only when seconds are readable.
h=13 m=46
